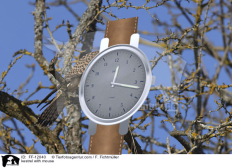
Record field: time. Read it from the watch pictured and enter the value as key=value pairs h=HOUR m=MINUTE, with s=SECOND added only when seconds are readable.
h=12 m=17
